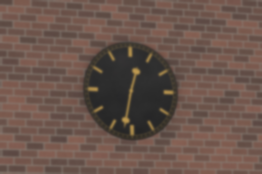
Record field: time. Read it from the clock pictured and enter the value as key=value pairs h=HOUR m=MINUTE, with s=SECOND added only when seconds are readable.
h=12 m=32
